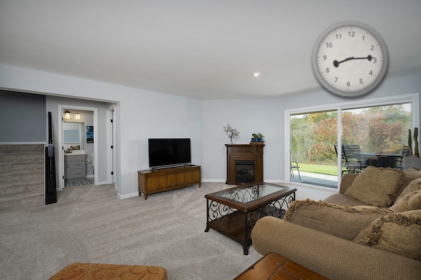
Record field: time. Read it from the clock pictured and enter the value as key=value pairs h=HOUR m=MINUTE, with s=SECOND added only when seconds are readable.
h=8 m=14
